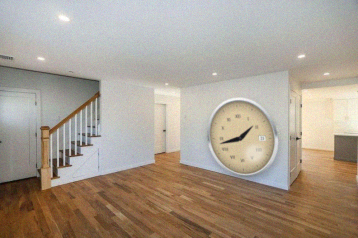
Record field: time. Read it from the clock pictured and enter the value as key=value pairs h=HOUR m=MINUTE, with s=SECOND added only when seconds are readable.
h=1 m=43
